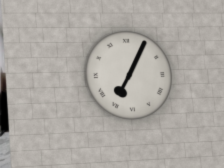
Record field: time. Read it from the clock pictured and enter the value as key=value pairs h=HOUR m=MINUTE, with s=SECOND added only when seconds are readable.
h=7 m=5
